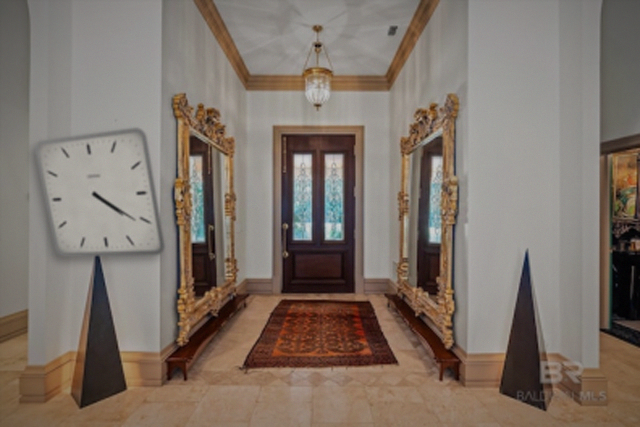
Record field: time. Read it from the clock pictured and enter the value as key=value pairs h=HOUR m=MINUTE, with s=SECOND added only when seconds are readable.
h=4 m=21
